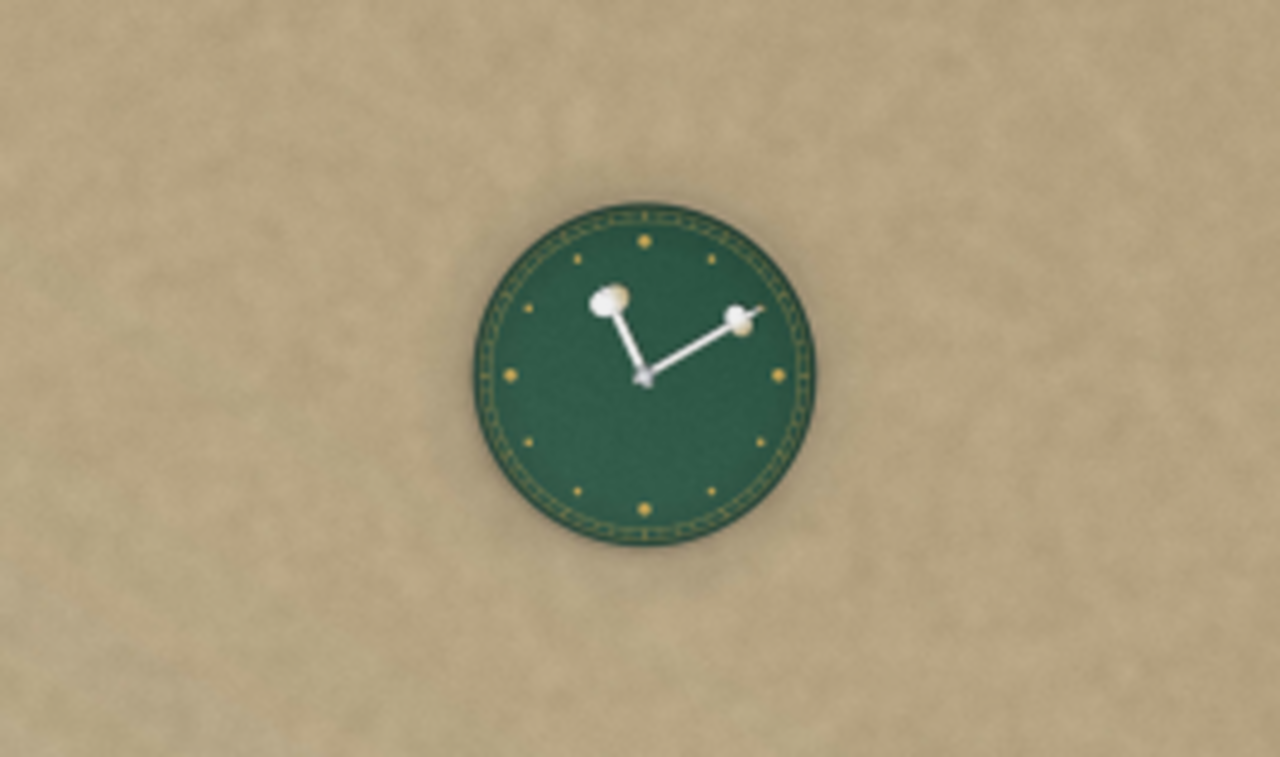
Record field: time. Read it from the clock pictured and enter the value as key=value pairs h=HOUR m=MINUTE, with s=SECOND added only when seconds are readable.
h=11 m=10
